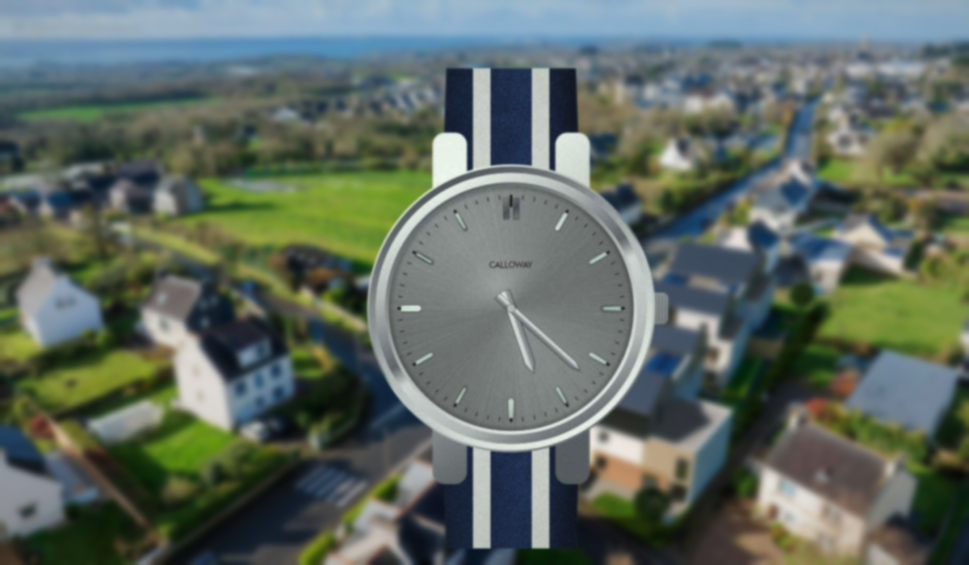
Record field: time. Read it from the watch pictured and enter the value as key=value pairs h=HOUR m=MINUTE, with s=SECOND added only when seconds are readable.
h=5 m=22
